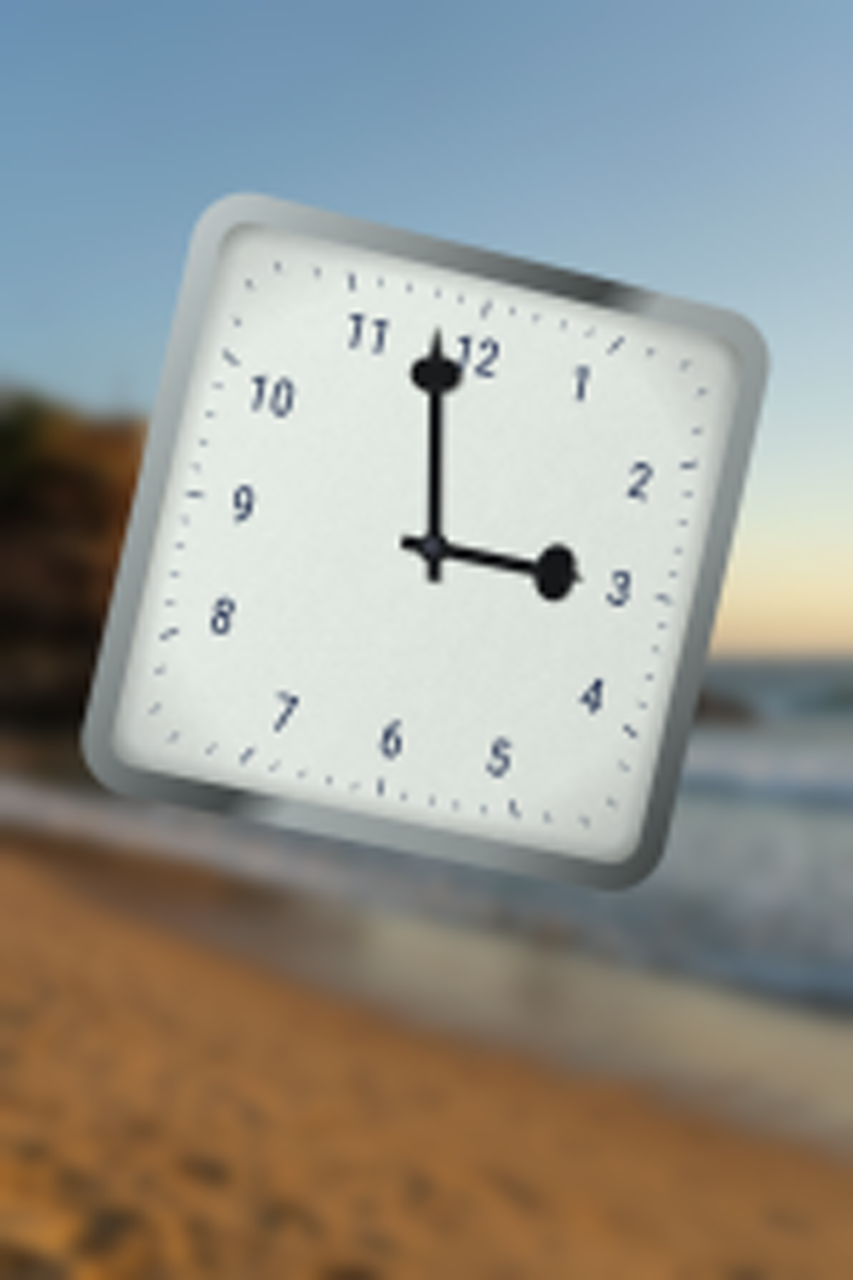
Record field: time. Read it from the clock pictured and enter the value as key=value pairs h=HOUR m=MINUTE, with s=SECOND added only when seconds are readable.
h=2 m=58
